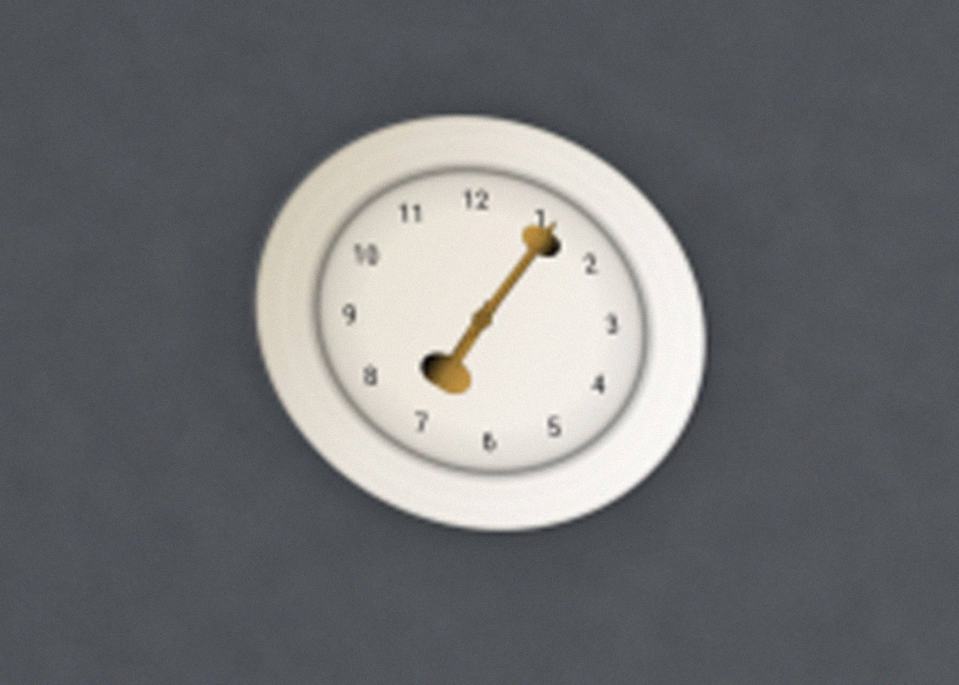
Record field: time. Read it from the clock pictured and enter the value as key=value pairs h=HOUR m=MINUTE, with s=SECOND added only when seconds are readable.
h=7 m=6
